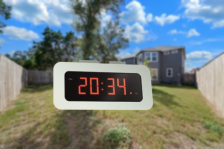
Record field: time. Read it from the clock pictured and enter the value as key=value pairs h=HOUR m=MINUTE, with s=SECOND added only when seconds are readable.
h=20 m=34
